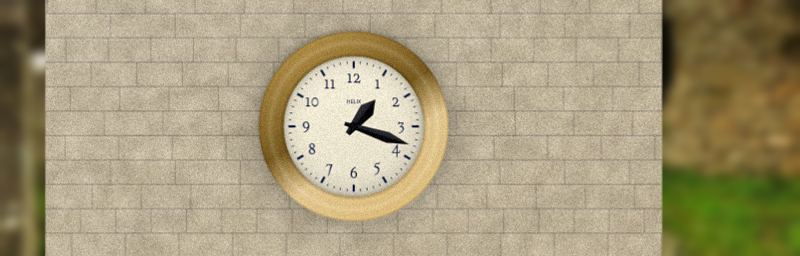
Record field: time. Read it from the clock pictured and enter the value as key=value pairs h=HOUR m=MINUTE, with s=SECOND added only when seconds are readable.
h=1 m=18
